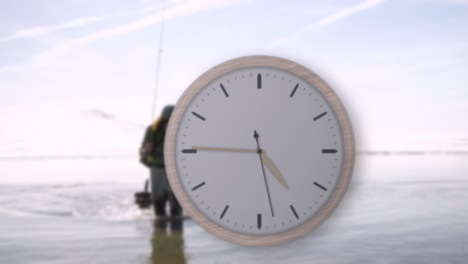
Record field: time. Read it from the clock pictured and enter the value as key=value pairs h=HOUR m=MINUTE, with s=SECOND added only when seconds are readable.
h=4 m=45 s=28
